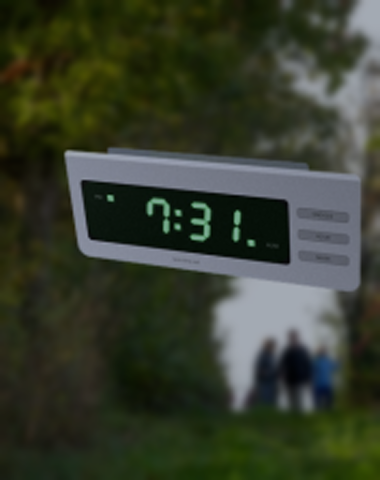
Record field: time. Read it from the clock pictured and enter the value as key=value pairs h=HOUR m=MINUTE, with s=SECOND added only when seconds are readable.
h=7 m=31
